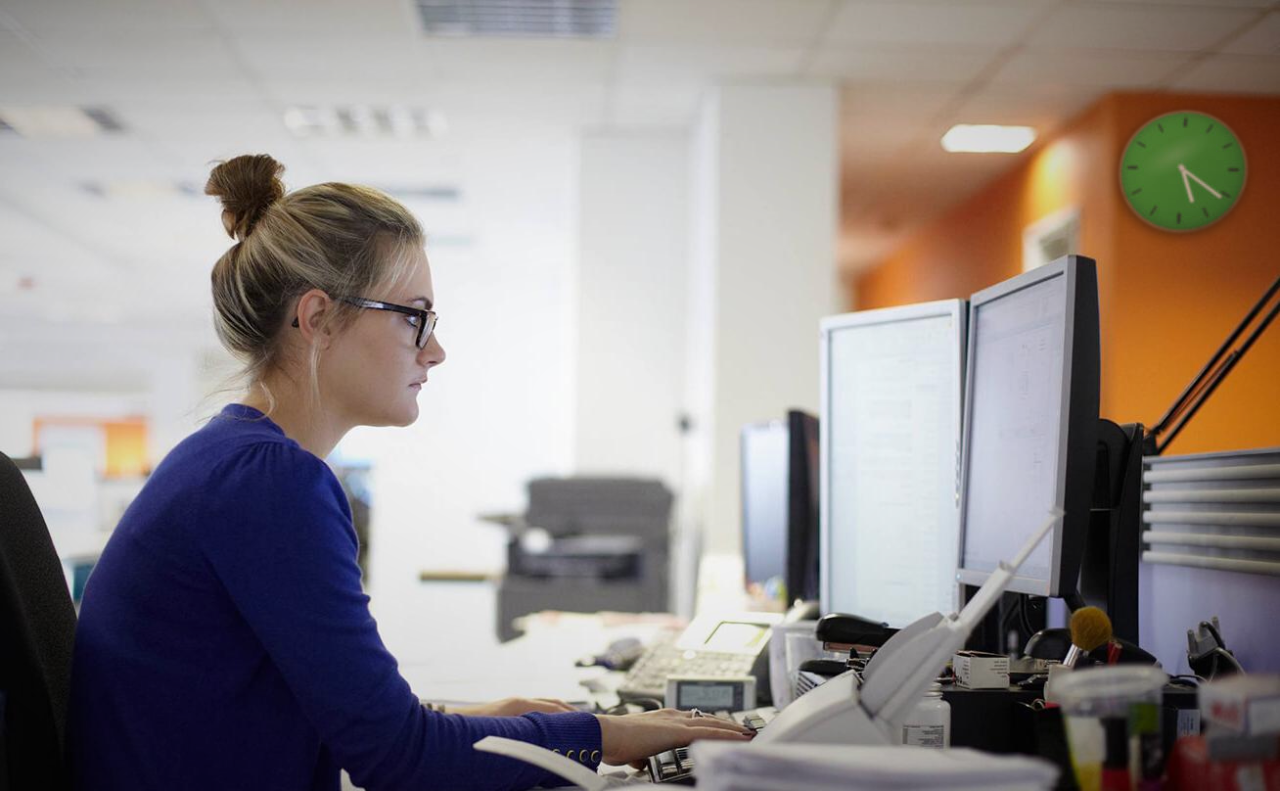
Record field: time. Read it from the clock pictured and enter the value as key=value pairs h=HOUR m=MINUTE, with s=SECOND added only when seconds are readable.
h=5 m=21
